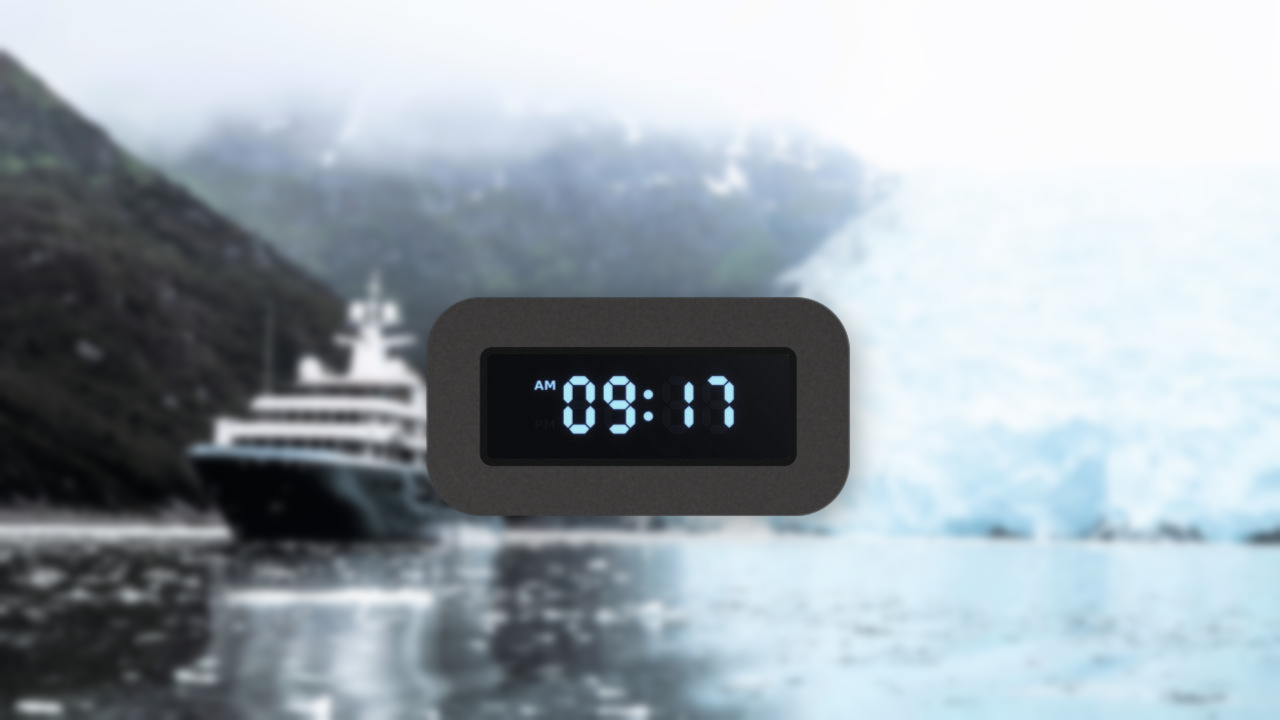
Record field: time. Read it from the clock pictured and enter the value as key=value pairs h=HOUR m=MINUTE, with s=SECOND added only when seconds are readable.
h=9 m=17
